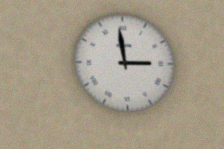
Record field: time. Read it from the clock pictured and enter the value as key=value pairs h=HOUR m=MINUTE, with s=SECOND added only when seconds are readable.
h=2 m=59
